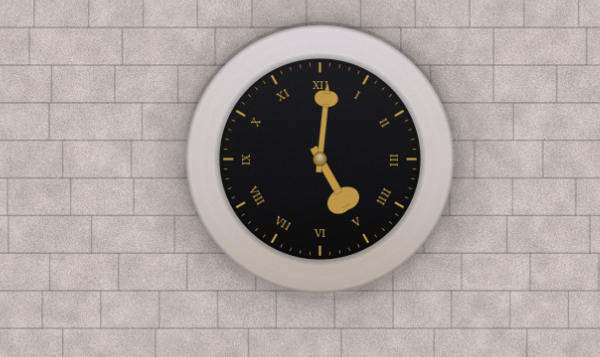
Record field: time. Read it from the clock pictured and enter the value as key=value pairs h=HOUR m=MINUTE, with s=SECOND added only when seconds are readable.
h=5 m=1
